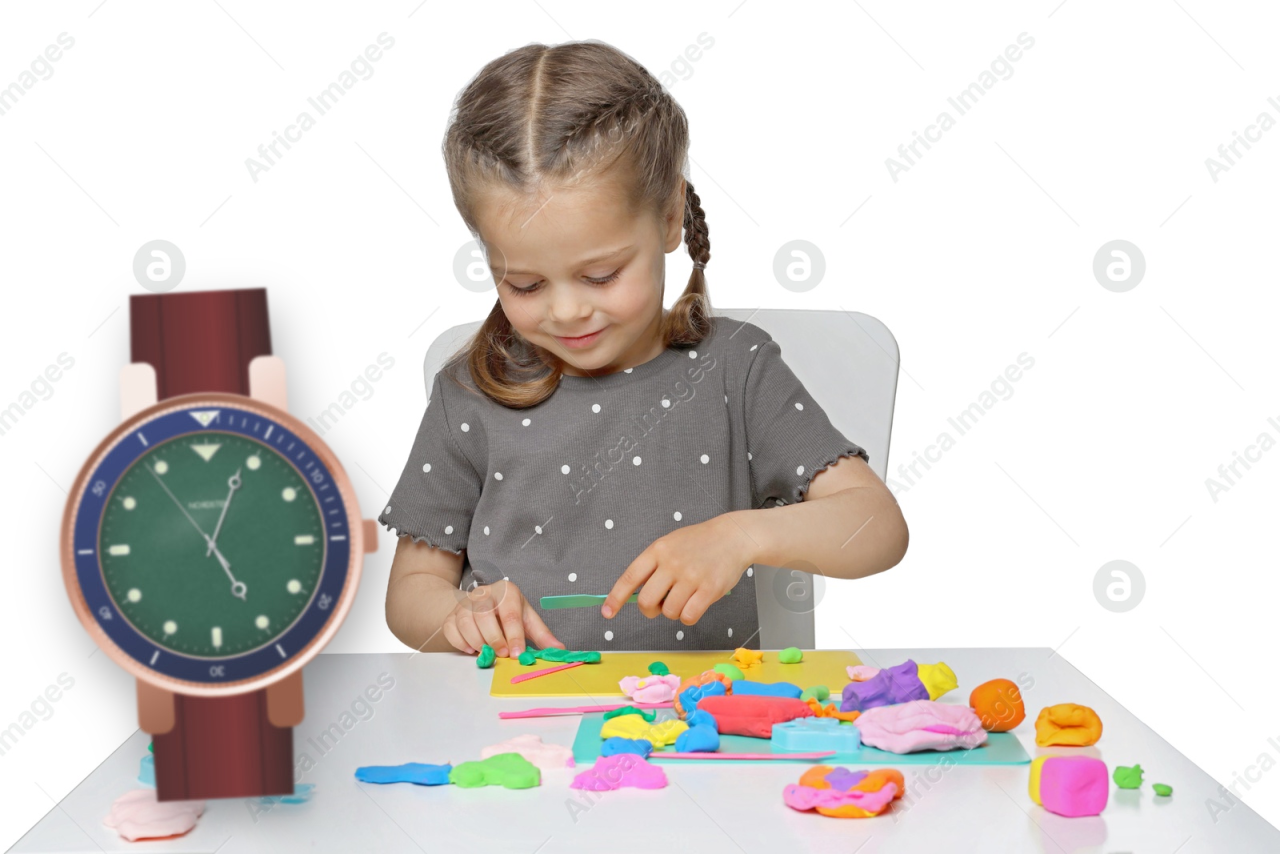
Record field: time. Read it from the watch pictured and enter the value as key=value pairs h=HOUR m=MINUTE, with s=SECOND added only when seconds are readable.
h=5 m=3 s=54
